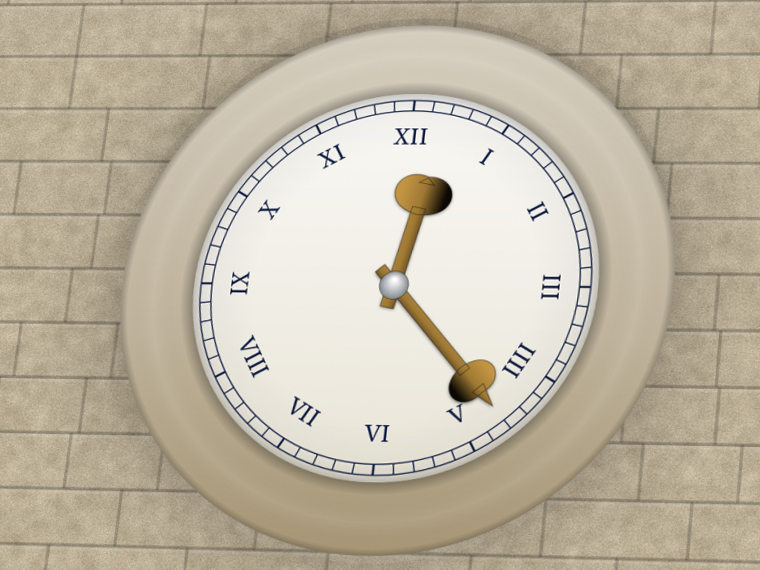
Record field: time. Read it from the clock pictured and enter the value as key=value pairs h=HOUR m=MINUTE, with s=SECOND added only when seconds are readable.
h=12 m=23
